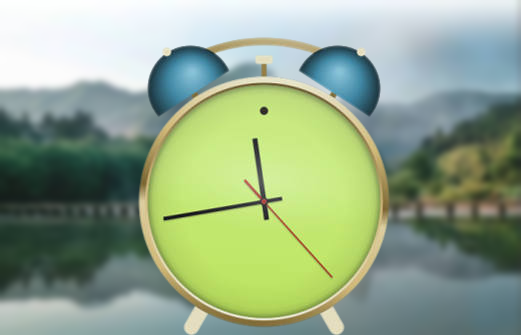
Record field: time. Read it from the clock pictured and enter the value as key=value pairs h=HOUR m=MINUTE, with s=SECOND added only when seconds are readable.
h=11 m=43 s=23
